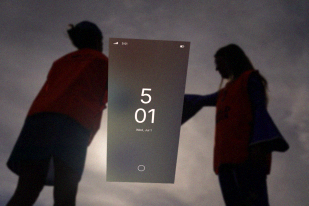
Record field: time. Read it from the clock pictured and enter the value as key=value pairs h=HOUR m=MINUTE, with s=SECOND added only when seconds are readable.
h=5 m=1
